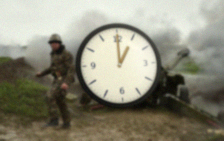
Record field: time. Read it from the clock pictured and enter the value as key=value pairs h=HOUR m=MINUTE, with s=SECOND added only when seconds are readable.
h=1 m=0
